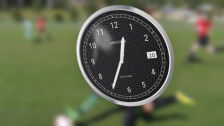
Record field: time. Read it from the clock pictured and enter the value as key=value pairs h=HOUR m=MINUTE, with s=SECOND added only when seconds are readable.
h=12 m=35
